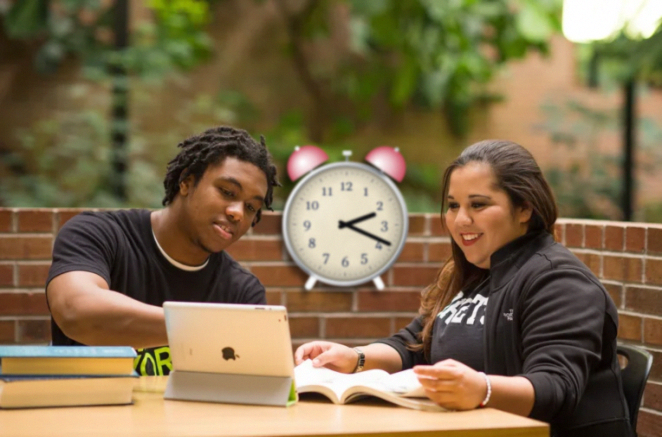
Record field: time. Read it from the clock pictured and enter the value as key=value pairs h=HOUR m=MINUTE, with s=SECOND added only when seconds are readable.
h=2 m=19
